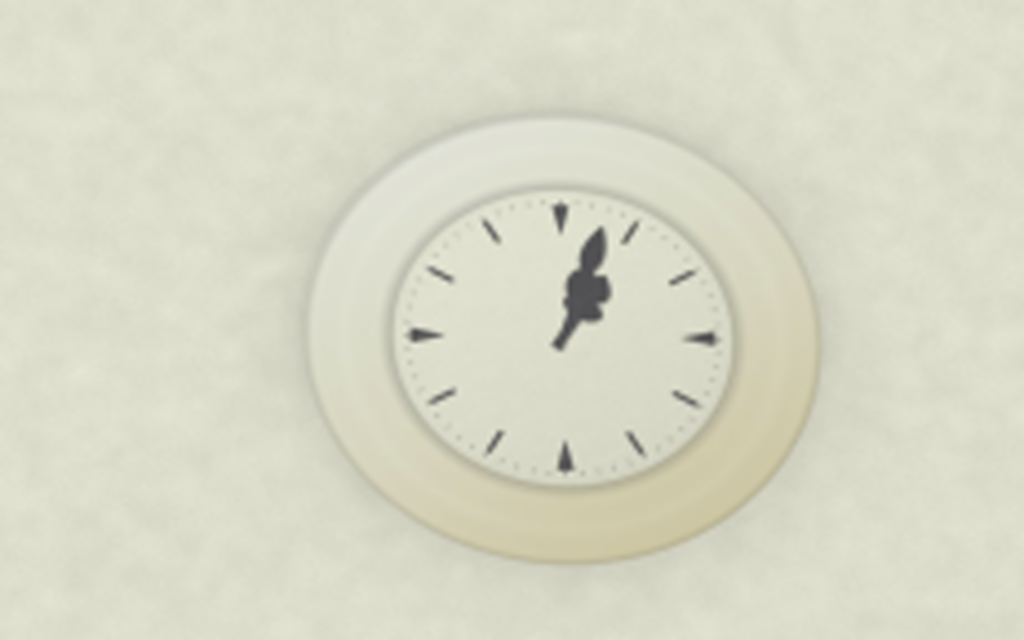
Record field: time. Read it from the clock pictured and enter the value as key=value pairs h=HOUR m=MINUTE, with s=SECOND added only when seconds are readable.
h=1 m=3
